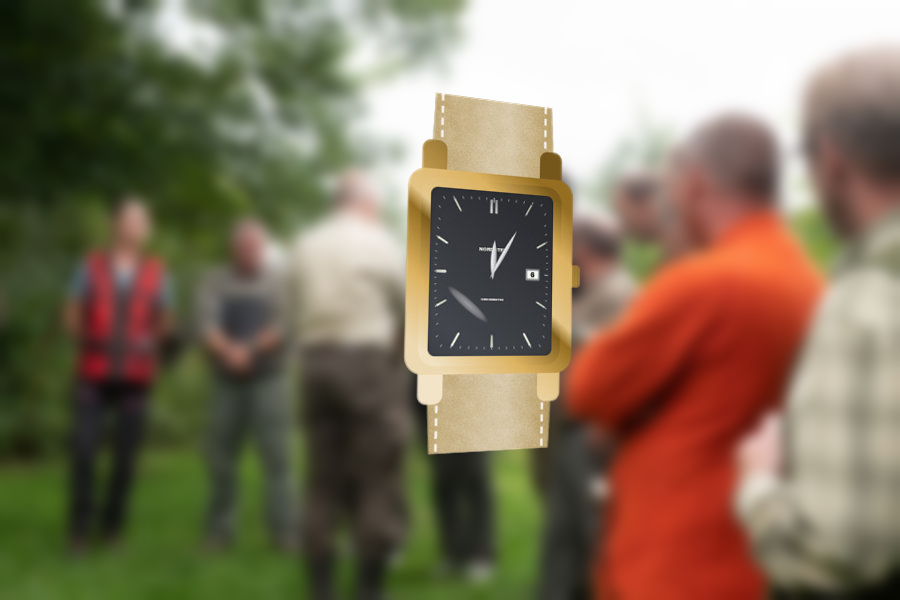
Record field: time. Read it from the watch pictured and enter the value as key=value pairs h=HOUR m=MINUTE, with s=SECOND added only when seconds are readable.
h=12 m=5
